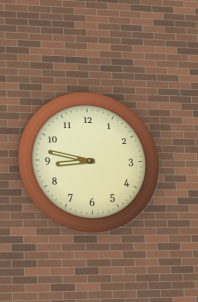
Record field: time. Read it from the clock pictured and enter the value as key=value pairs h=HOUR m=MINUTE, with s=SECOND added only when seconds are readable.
h=8 m=47
